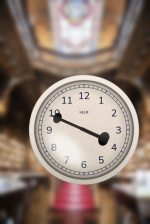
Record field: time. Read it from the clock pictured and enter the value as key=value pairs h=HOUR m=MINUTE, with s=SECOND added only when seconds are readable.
h=3 m=49
